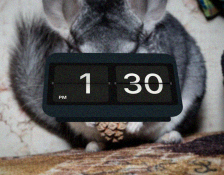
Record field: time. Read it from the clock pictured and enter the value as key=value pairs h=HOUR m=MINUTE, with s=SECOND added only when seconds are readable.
h=1 m=30
